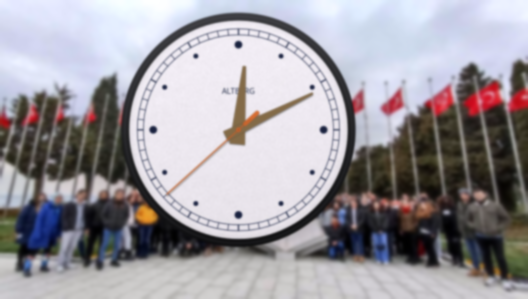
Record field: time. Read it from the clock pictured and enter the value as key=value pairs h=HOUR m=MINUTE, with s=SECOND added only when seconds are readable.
h=12 m=10 s=38
